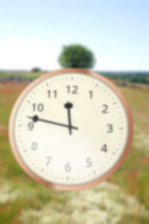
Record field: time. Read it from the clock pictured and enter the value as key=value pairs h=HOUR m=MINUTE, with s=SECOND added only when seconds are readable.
h=11 m=47
